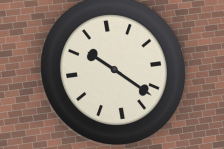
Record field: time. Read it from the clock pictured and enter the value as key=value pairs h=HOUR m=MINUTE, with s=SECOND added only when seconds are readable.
h=10 m=22
